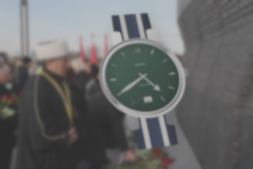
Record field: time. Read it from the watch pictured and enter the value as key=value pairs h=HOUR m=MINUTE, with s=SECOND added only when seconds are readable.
h=4 m=40
